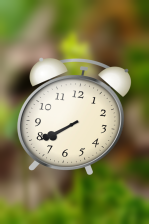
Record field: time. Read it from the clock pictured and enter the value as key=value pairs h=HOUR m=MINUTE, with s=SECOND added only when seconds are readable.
h=7 m=39
